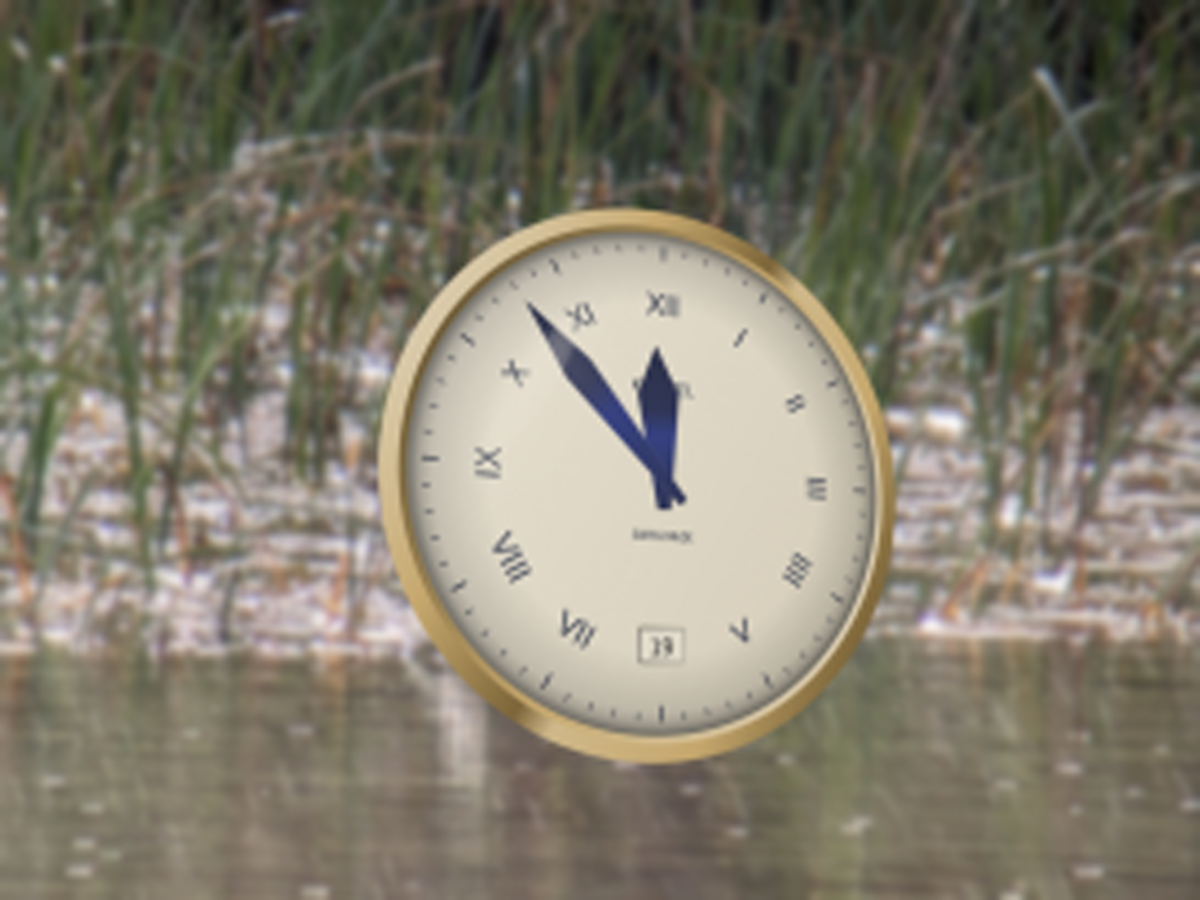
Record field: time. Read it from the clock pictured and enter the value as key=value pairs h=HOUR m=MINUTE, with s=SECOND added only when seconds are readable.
h=11 m=53
